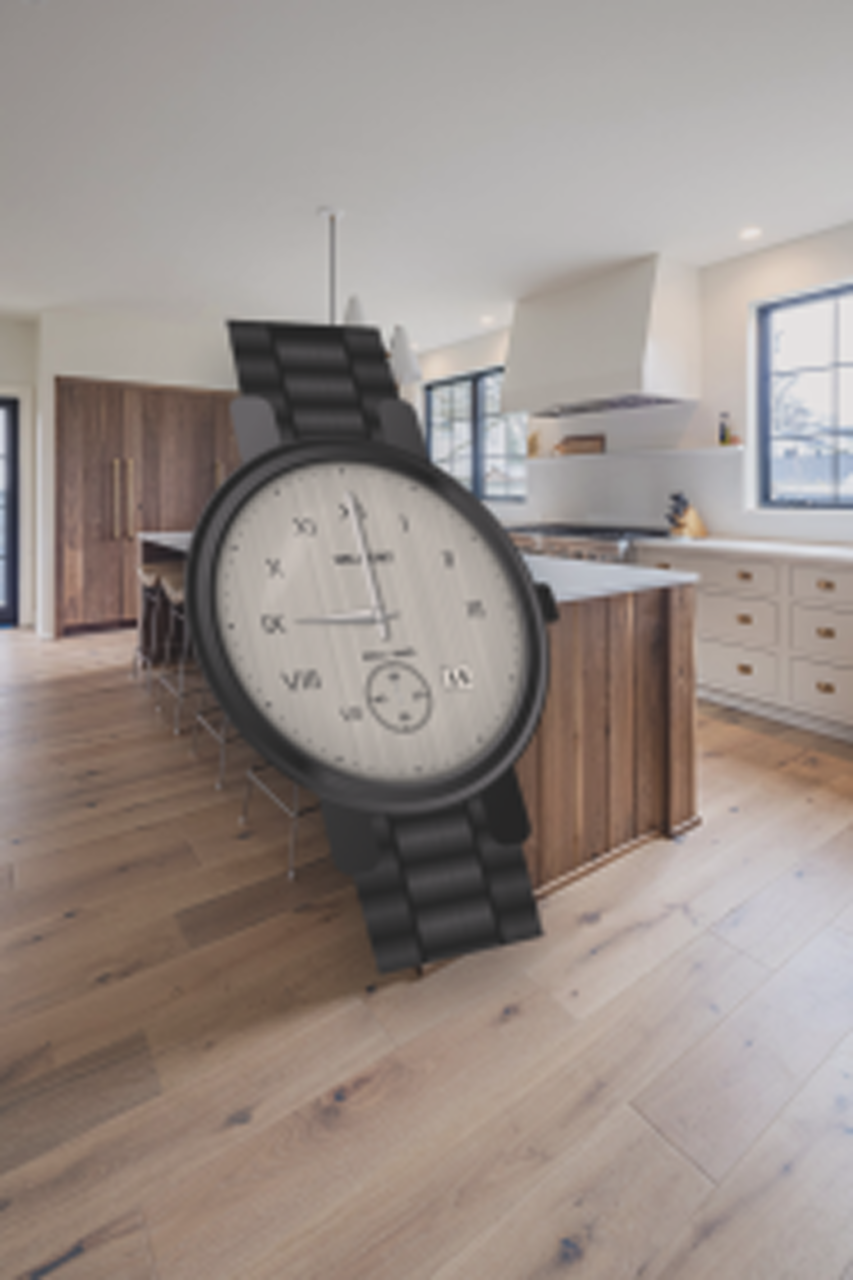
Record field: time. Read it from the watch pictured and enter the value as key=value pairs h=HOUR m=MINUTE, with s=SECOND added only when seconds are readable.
h=9 m=0
